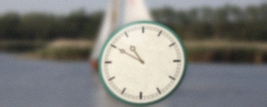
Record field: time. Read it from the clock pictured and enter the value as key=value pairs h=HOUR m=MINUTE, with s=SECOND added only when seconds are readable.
h=10 m=50
